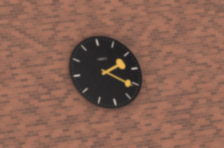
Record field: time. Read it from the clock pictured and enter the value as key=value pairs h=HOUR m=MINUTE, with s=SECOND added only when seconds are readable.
h=2 m=21
